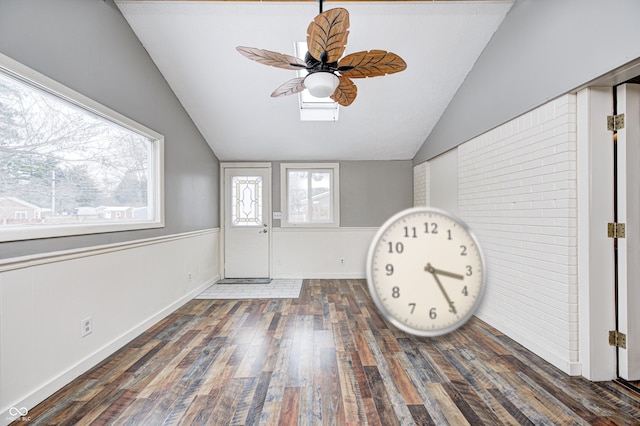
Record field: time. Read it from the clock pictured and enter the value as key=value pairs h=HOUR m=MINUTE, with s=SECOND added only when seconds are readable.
h=3 m=25
